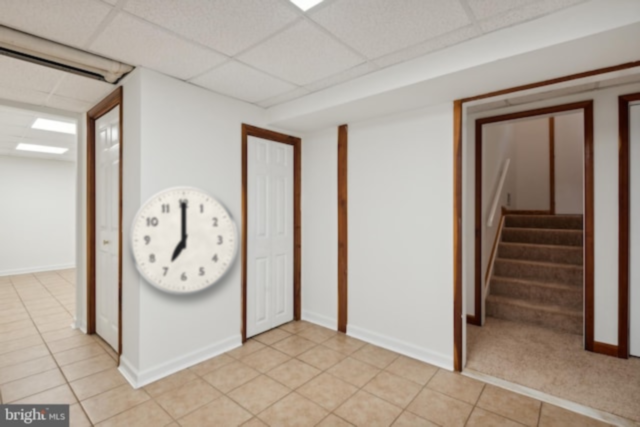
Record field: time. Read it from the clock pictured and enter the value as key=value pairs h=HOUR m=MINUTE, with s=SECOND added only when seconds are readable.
h=7 m=0
